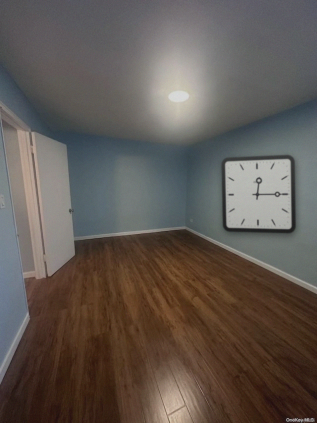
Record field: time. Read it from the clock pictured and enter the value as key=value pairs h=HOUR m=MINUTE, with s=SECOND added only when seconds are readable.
h=12 m=15
